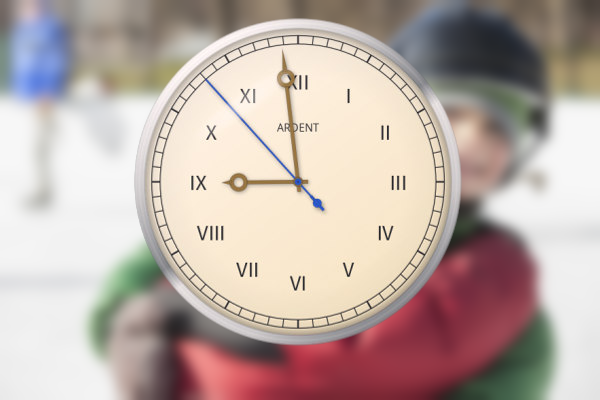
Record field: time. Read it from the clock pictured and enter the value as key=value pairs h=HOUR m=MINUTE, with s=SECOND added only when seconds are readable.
h=8 m=58 s=53
